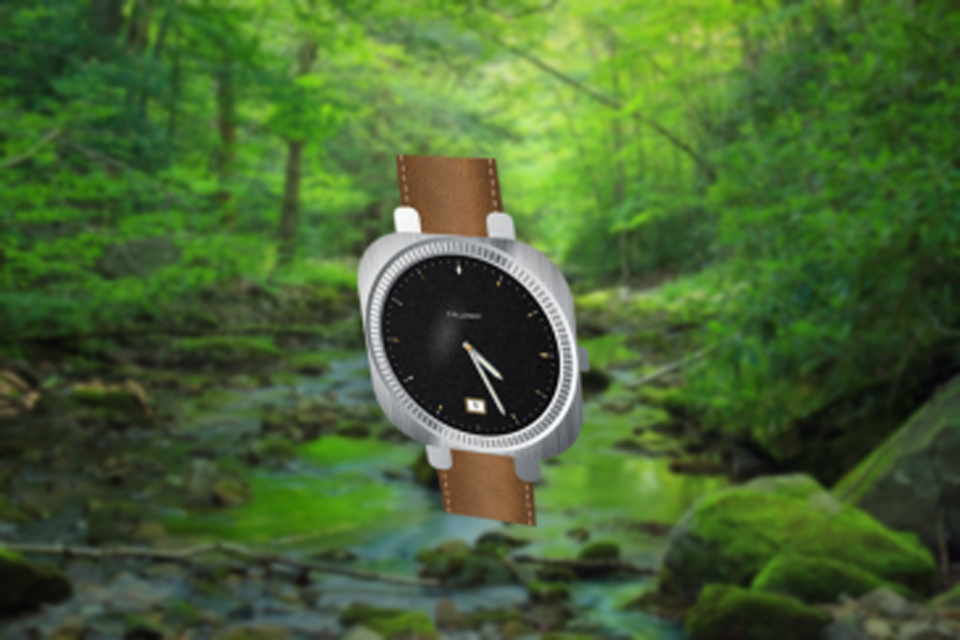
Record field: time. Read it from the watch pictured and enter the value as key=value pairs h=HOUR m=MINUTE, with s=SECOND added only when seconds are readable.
h=4 m=26
